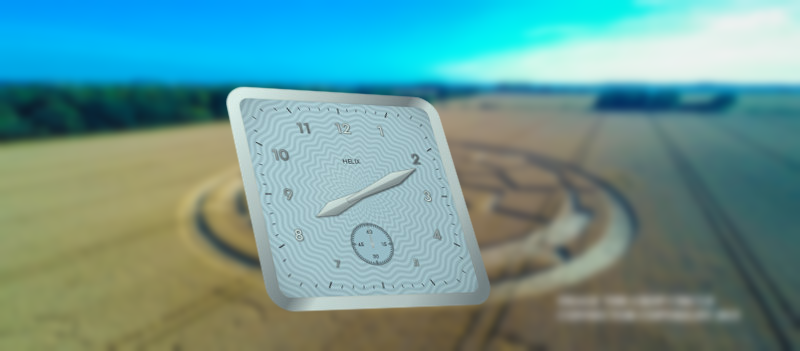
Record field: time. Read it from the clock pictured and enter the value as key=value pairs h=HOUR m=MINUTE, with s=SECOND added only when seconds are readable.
h=8 m=11
